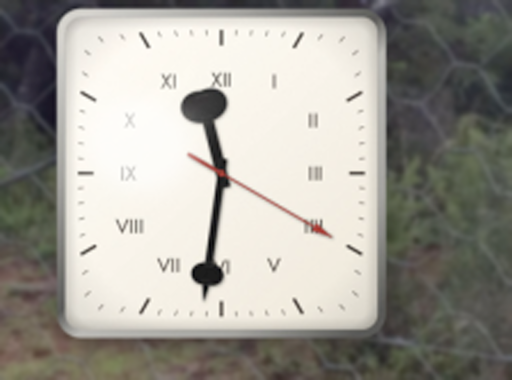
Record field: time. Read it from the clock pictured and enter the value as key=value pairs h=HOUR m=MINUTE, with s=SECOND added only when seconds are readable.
h=11 m=31 s=20
